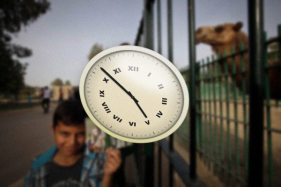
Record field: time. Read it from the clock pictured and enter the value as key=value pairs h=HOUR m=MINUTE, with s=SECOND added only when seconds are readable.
h=4 m=52
